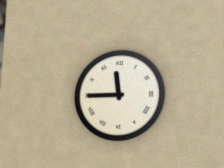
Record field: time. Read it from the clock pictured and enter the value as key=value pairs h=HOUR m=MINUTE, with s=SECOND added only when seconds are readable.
h=11 m=45
